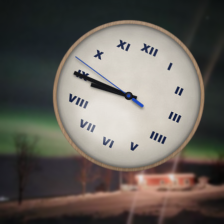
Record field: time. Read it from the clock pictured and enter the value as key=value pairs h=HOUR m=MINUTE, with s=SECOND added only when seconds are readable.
h=8 m=44 s=47
